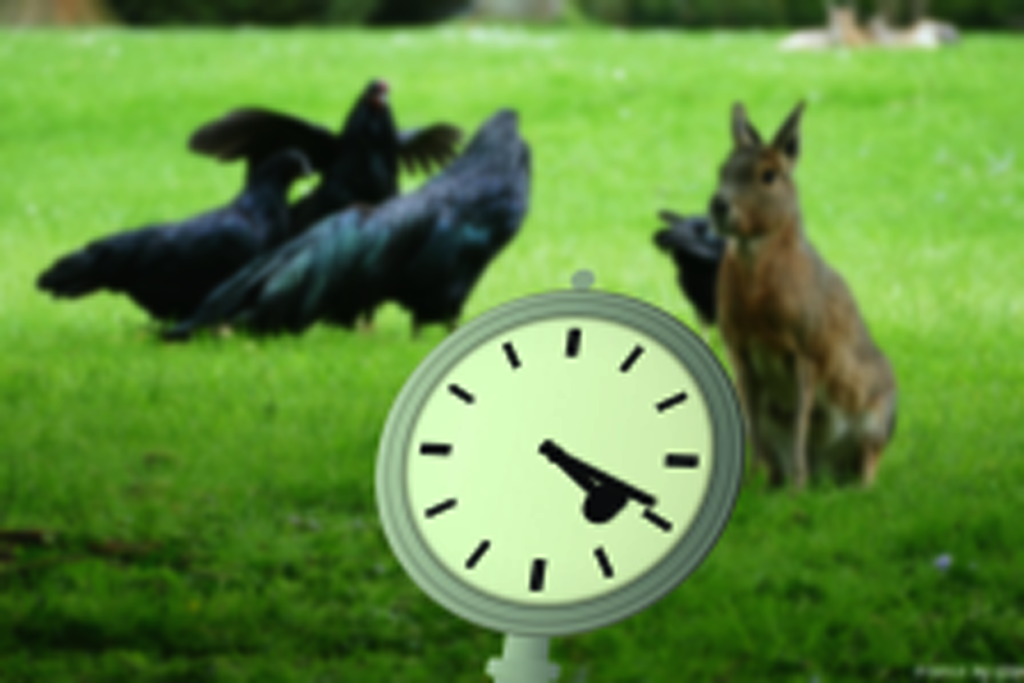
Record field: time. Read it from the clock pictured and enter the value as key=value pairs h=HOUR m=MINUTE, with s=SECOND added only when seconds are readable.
h=4 m=19
